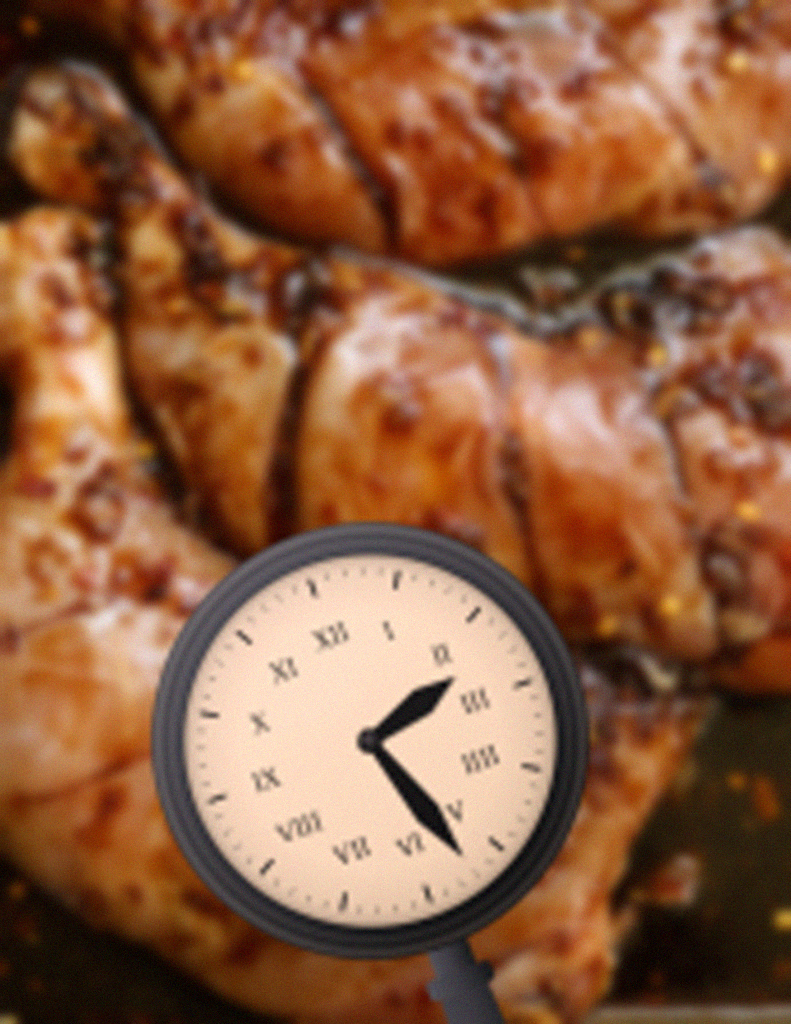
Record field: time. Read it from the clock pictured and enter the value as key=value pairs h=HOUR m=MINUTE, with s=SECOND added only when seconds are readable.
h=2 m=27
